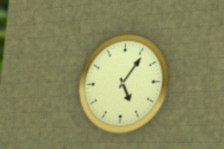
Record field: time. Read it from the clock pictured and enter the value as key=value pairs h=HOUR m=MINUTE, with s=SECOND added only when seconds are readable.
h=5 m=6
